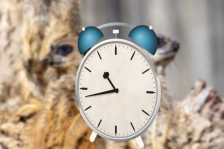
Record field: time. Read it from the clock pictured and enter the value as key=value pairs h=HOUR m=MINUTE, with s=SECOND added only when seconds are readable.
h=10 m=43
